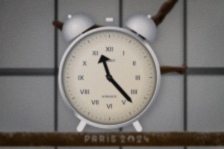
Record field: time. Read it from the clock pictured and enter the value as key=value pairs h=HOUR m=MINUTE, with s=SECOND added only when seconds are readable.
h=11 m=23
